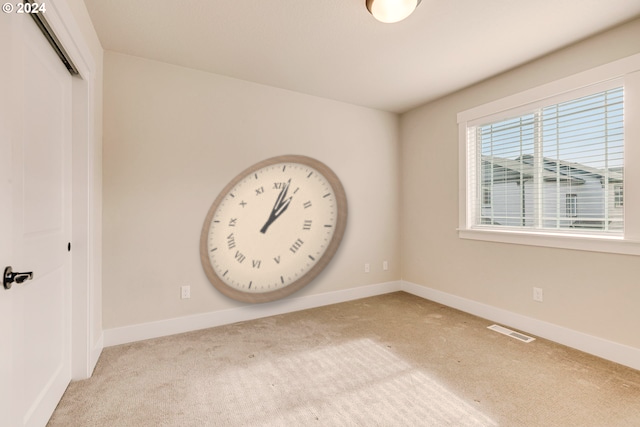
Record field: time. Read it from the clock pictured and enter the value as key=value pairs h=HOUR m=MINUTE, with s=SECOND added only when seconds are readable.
h=1 m=2
